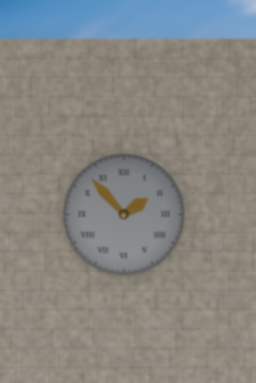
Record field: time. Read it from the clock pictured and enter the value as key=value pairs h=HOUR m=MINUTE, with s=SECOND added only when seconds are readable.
h=1 m=53
